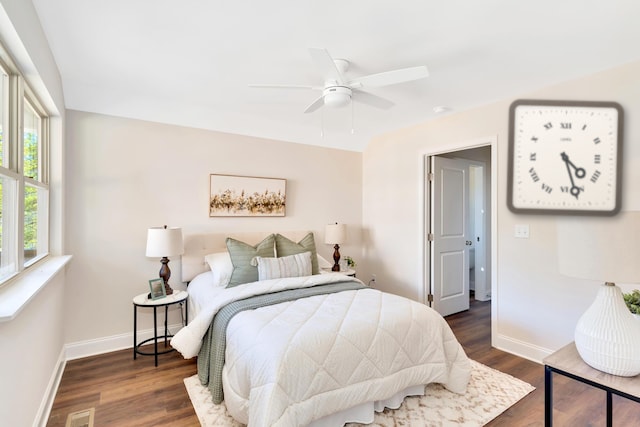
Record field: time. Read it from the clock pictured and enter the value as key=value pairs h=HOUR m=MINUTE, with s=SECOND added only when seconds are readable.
h=4 m=27
